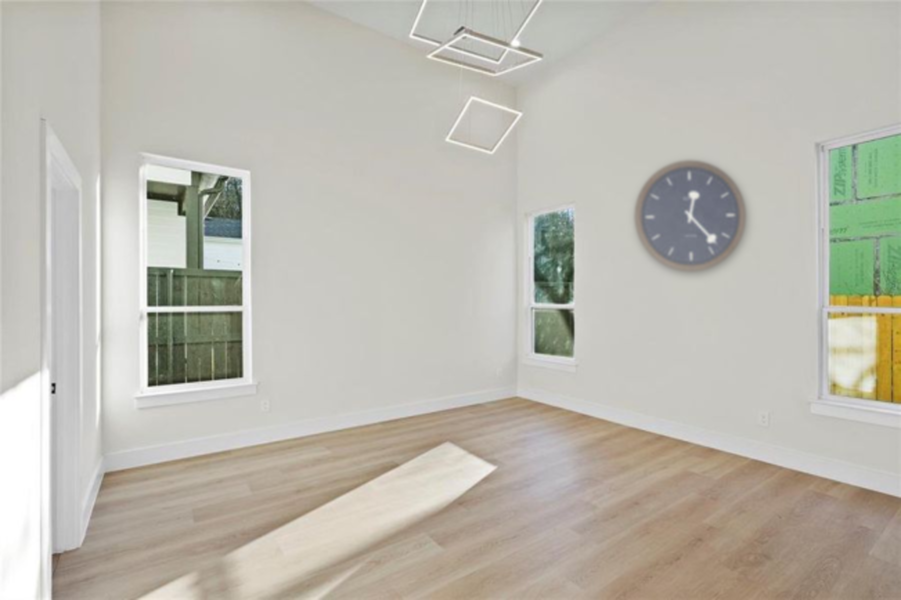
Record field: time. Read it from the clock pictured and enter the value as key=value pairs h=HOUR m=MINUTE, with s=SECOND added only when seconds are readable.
h=12 m=23
